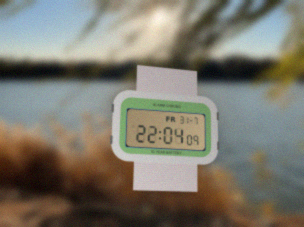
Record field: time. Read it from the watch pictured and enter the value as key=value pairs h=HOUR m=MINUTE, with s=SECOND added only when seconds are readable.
h=22 m=4 s=9
